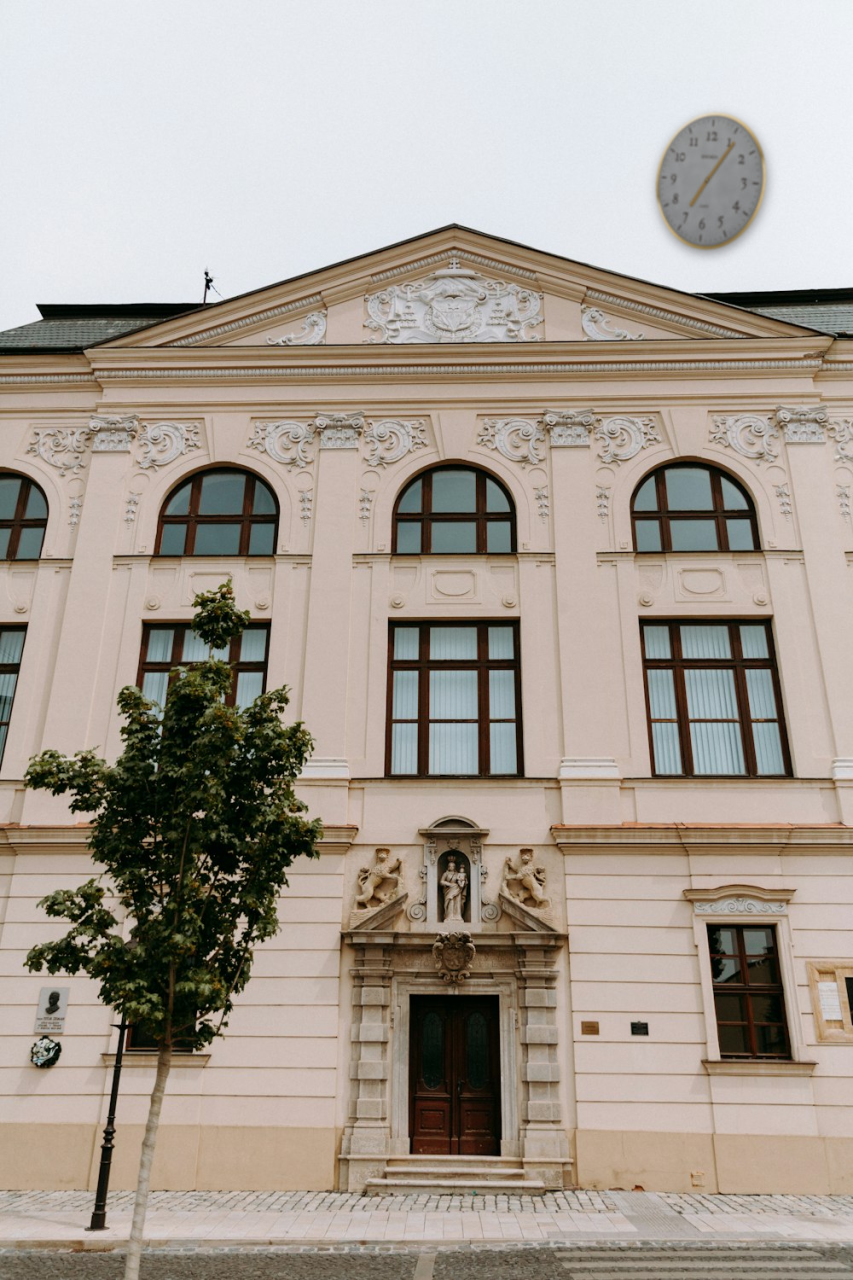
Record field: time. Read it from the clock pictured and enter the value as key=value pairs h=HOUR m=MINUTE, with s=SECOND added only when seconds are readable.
h=7 m=6
